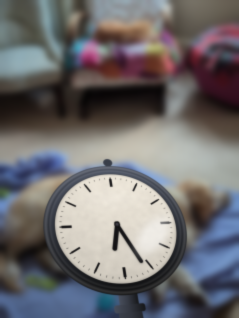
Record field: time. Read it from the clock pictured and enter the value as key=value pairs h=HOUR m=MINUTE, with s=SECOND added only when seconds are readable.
h=6 m=26
